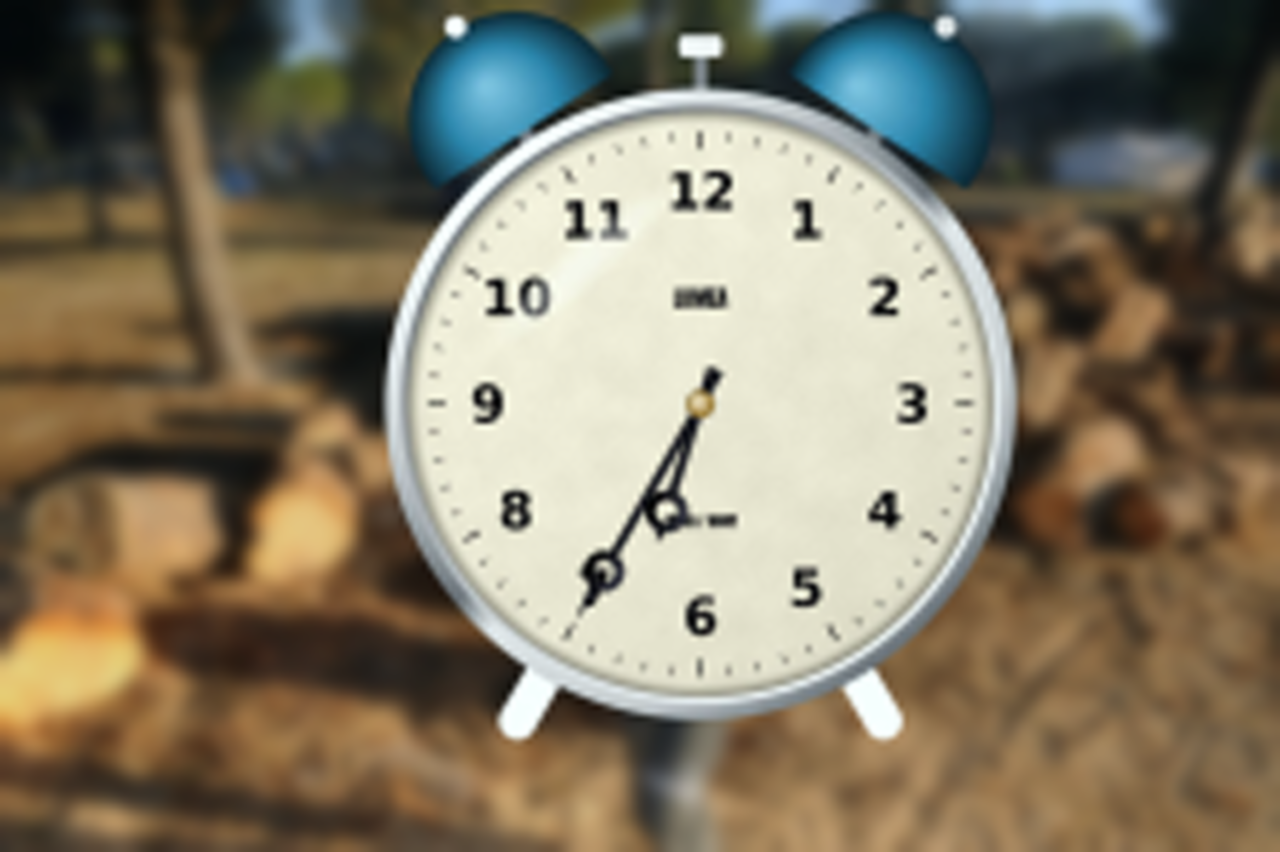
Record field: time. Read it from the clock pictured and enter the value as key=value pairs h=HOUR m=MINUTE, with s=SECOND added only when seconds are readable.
h=6 m=35
